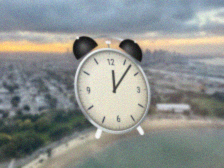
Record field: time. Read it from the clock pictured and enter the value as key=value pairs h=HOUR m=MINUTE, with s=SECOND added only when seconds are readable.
h=12 m=7
